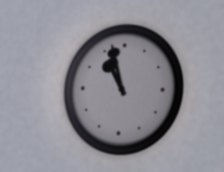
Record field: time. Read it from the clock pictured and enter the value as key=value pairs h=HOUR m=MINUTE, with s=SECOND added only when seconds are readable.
h=10 m=57
